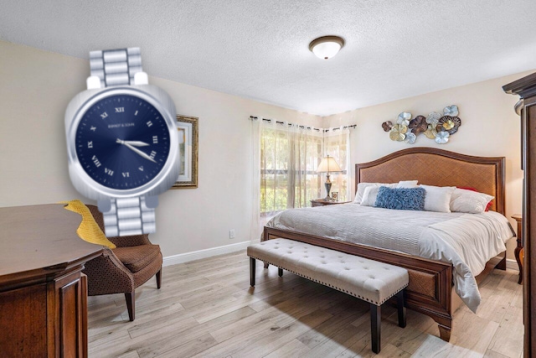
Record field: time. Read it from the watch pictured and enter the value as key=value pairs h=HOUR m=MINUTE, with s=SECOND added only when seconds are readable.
h=3 m=21
